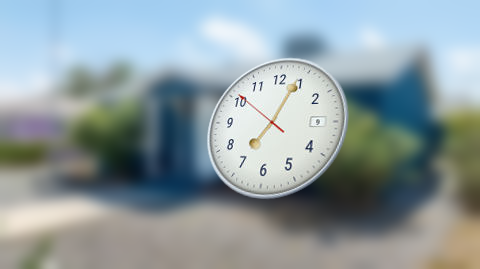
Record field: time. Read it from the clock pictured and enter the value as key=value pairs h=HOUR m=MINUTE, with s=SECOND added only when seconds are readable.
h=7 m=3 s=51
